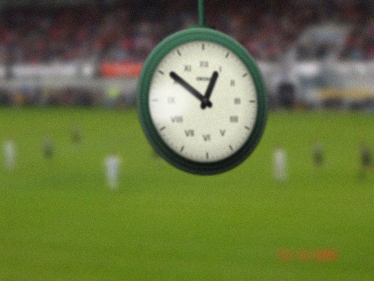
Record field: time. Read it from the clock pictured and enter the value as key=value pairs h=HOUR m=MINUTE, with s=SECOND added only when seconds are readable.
h=12 m=51
